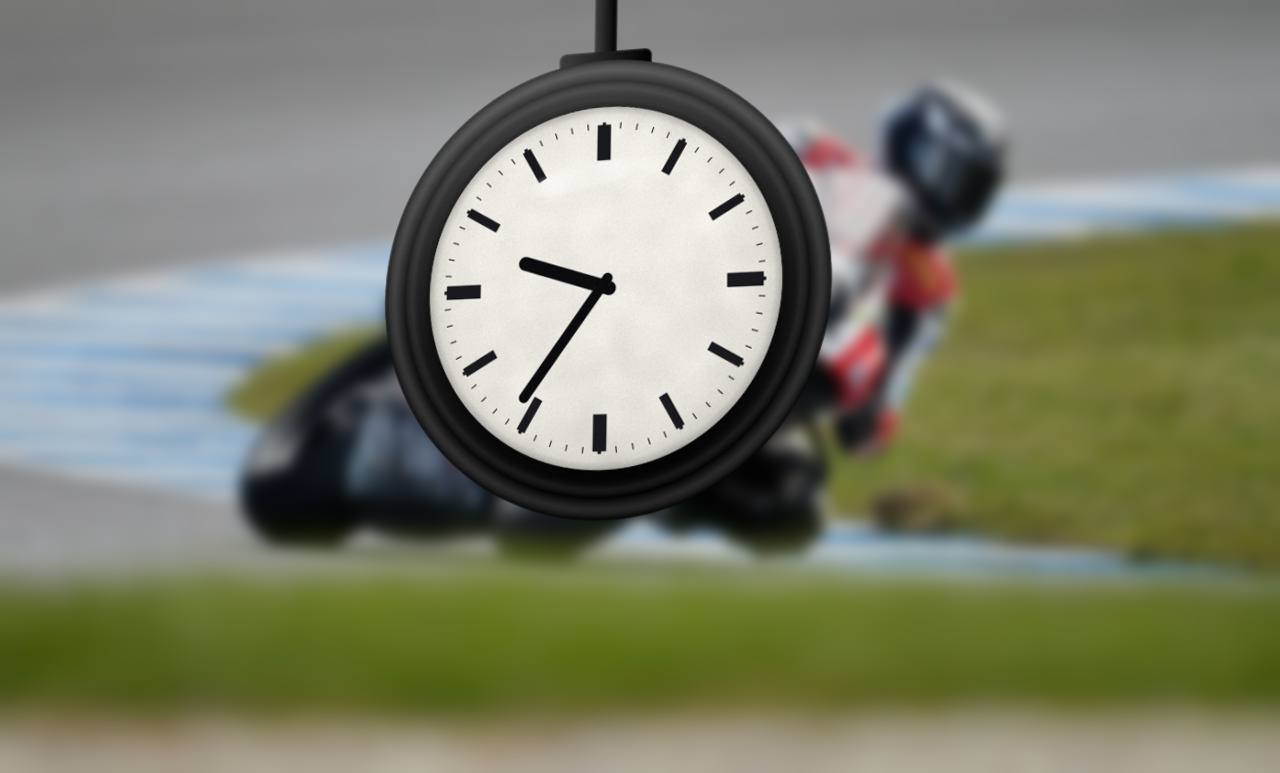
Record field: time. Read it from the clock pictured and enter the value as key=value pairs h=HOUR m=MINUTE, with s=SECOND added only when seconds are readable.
h=9 m=36
